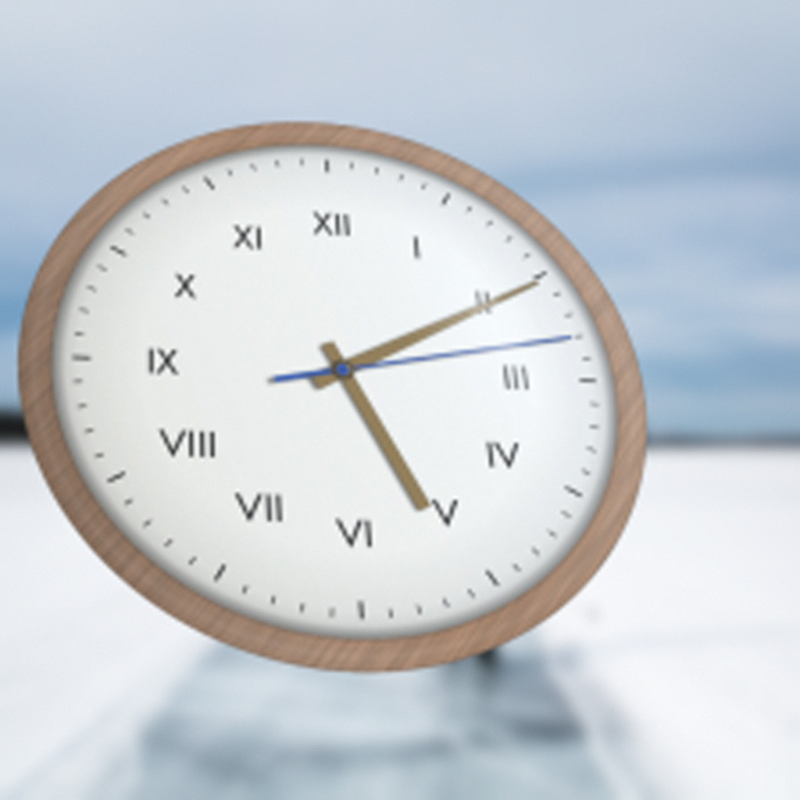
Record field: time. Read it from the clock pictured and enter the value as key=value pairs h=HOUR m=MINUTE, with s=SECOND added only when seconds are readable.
h=5 m=10 s=13
